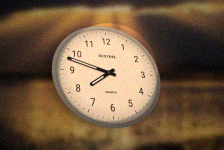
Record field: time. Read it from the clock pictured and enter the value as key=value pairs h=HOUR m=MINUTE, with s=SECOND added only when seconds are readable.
h=7 m=48
